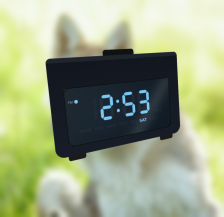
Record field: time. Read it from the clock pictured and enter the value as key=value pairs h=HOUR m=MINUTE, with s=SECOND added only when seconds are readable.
h=2 m=53
